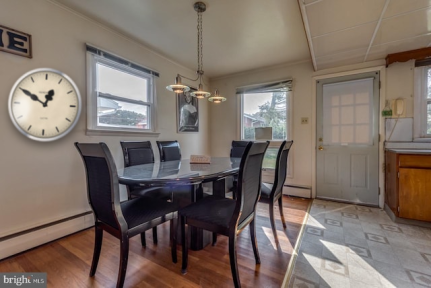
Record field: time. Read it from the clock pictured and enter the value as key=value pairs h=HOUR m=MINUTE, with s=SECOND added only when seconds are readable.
h=12 m=50
